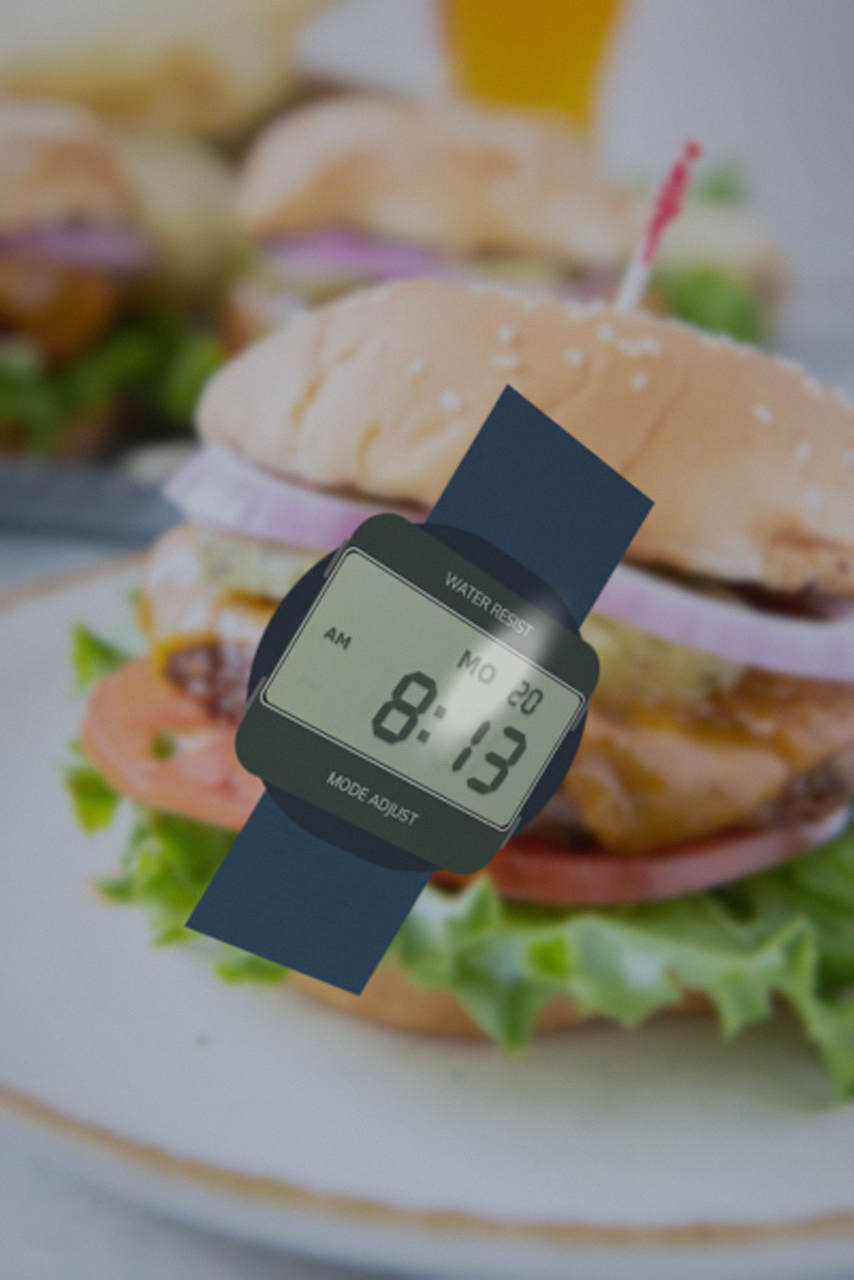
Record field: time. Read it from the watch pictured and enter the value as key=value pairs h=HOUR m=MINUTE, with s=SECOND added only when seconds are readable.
h=8 m=13
